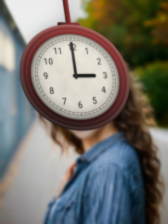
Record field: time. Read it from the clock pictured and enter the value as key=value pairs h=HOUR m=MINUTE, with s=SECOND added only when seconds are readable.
h=3 m=0
